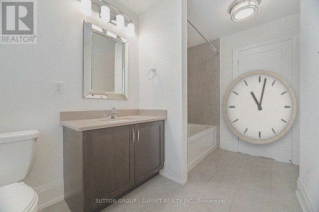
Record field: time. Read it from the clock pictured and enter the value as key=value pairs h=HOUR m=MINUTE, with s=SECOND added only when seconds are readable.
h=11 m=2
